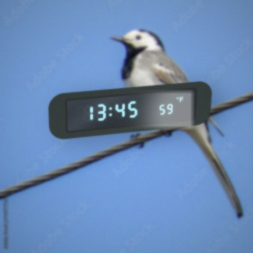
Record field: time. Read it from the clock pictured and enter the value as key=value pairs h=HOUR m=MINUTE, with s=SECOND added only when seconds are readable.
h=13 m=45
